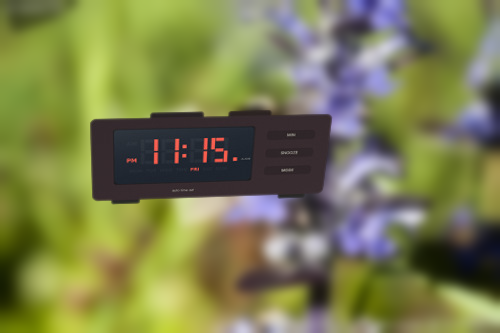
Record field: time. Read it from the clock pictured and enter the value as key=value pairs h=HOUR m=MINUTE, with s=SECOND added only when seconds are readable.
h=11 m=15
